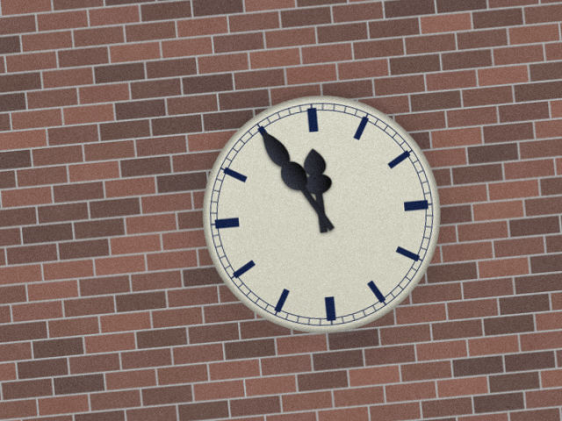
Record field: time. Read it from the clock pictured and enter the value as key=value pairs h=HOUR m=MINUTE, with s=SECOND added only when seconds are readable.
h=11 m=55
